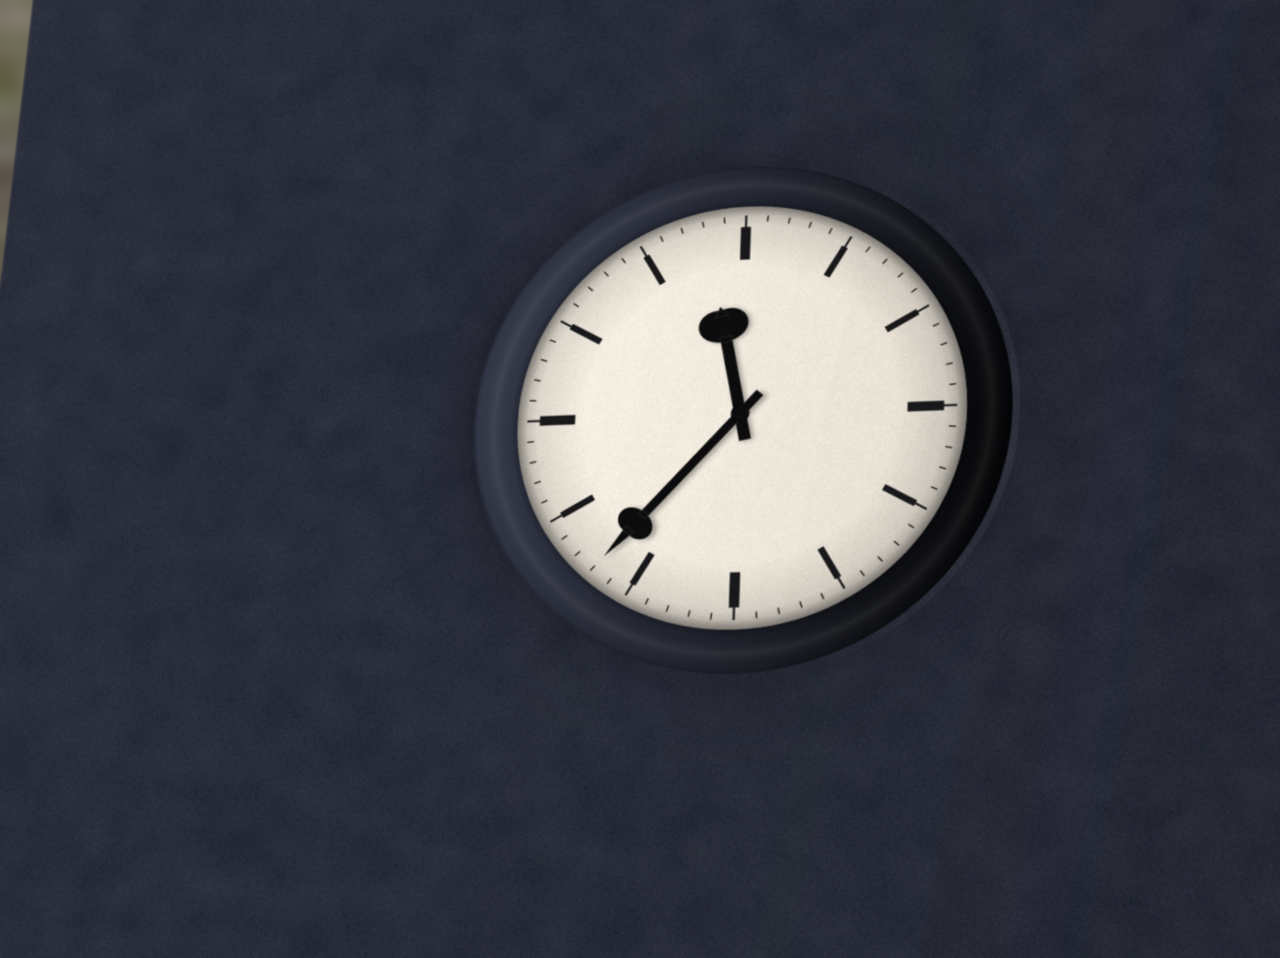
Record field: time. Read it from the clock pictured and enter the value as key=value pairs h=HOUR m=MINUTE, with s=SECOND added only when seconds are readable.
h=11 m=37
